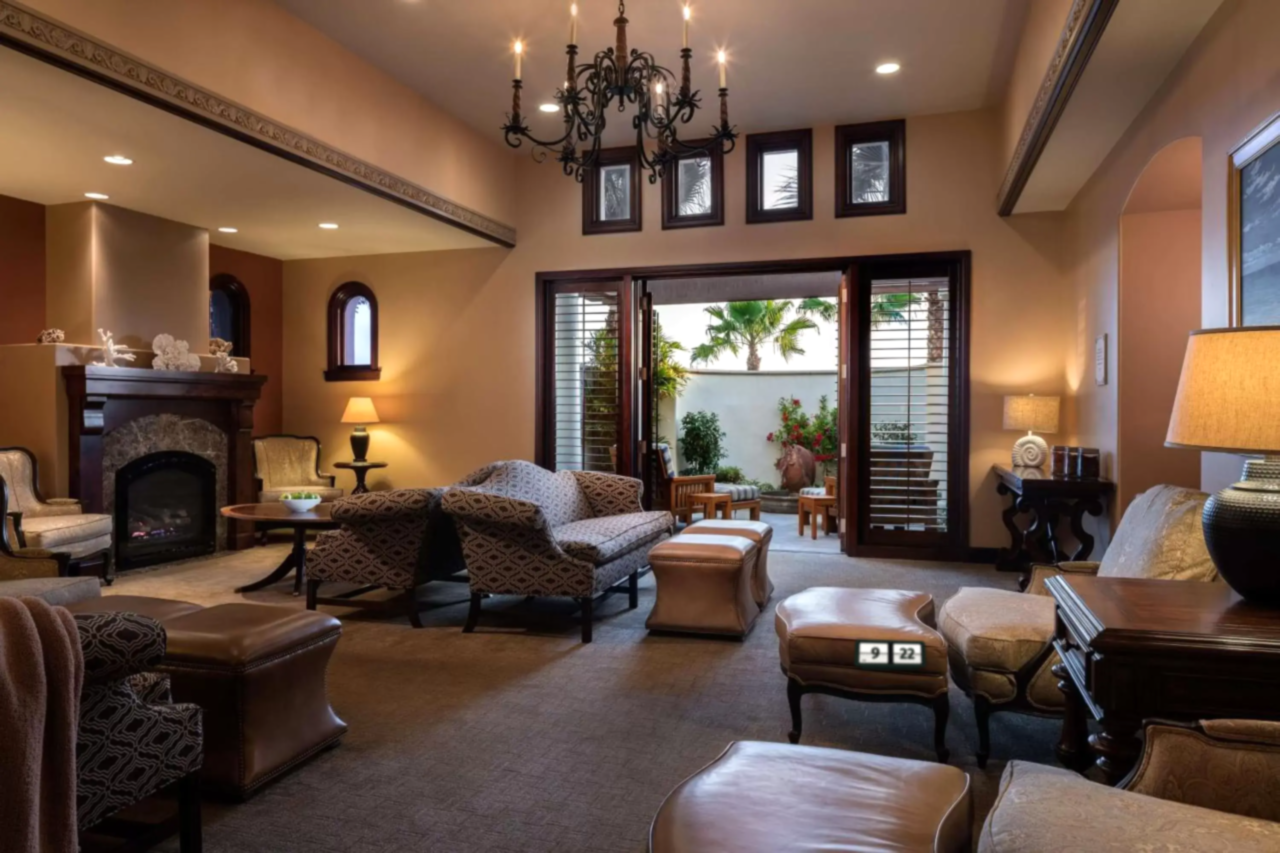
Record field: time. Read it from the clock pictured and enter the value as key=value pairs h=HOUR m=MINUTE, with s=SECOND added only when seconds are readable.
h=9 m=22
